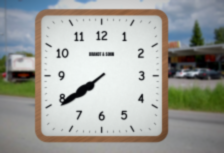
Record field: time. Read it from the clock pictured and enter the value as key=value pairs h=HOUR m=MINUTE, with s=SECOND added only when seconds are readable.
h=7 m=39
